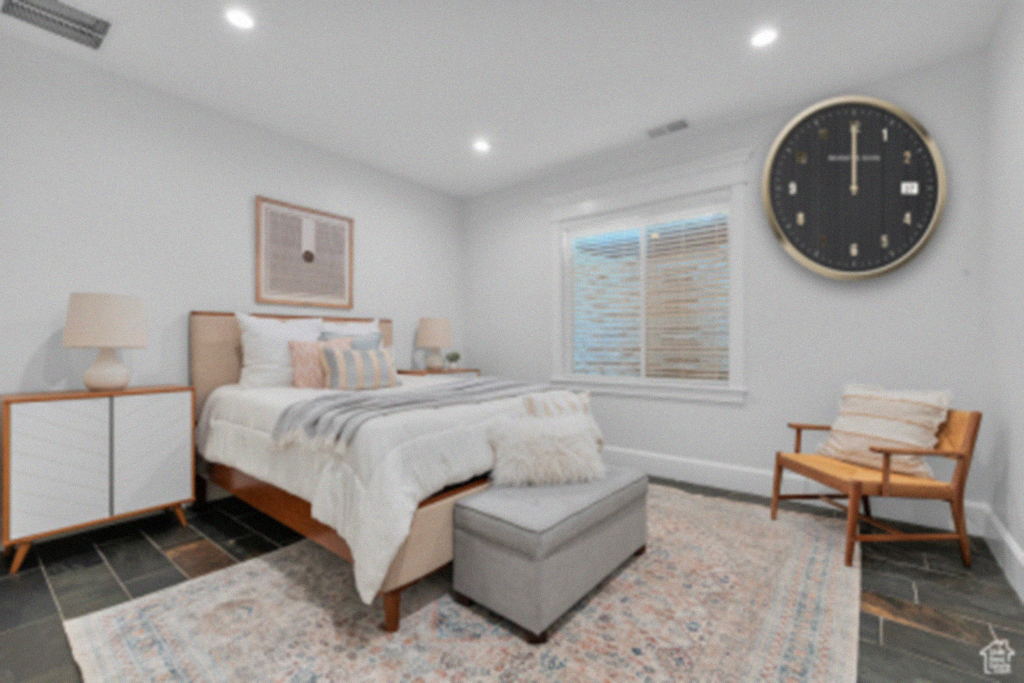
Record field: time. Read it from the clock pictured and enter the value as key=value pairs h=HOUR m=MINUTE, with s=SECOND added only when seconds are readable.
h=12 m=0
